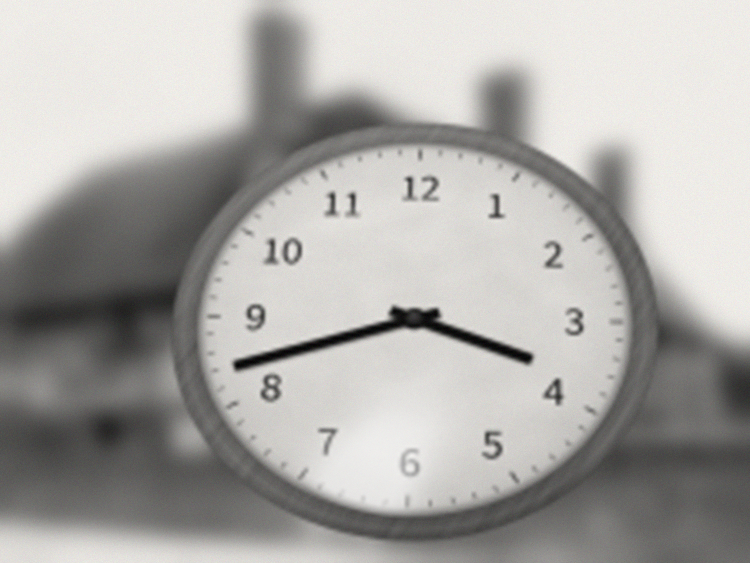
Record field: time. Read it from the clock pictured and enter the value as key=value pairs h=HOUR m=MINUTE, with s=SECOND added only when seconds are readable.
h=3 m=42
